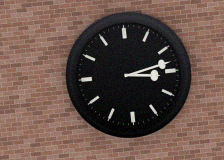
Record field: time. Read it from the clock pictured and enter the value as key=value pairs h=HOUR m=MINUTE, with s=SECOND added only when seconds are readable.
h=3 m=13
